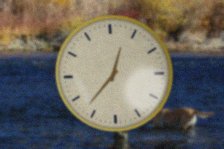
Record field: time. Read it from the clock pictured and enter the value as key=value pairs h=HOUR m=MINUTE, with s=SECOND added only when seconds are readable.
h=12 m=37
